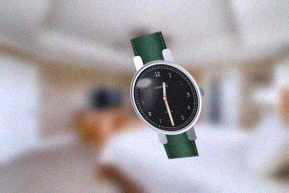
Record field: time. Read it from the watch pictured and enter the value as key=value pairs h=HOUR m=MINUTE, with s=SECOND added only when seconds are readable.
h=12 m=30
